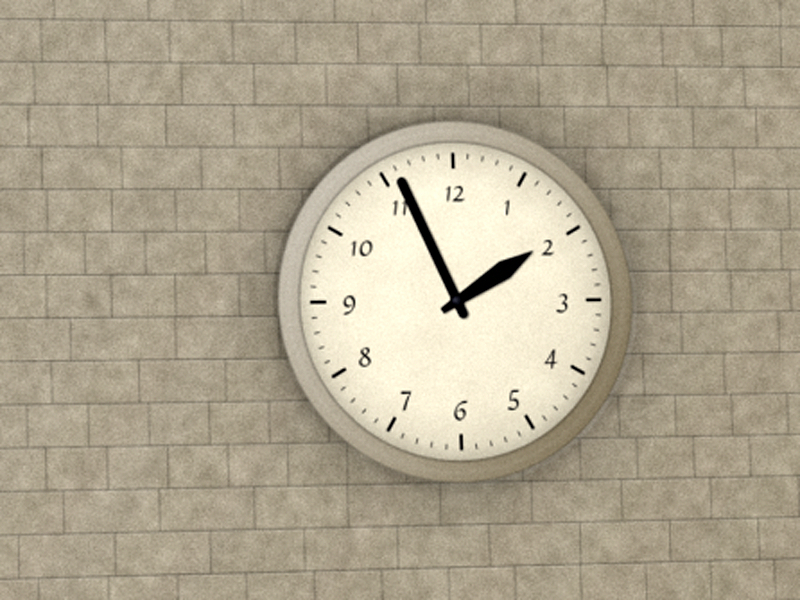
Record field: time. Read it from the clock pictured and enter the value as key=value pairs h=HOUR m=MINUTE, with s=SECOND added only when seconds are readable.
h=1 m=56
